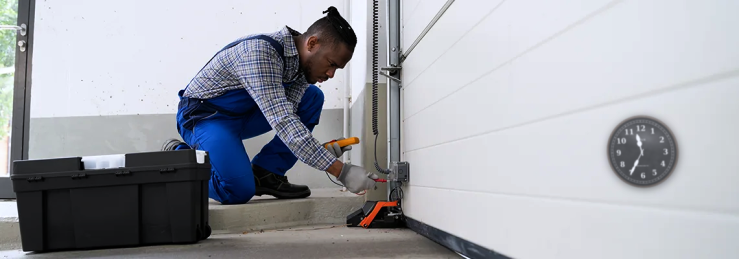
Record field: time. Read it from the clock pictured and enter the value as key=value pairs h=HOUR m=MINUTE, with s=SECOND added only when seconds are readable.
h=11 m=35
